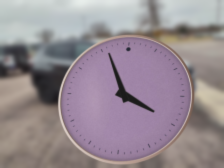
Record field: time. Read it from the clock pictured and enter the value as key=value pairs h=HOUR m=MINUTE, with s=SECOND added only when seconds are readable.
h=3 m=56
